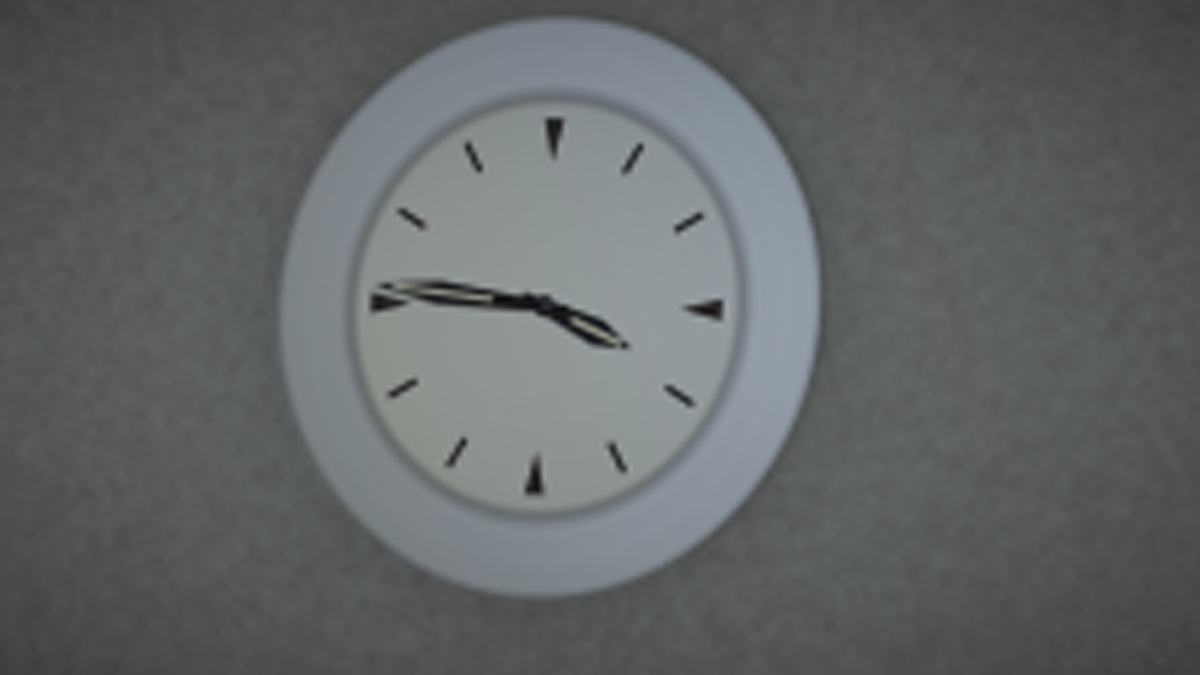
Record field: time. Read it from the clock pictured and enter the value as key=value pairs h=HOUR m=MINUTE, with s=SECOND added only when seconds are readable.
h=3 m=46
